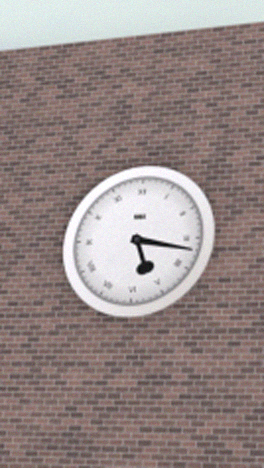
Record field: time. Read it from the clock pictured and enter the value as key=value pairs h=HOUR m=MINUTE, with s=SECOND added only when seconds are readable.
h=5 m=17
